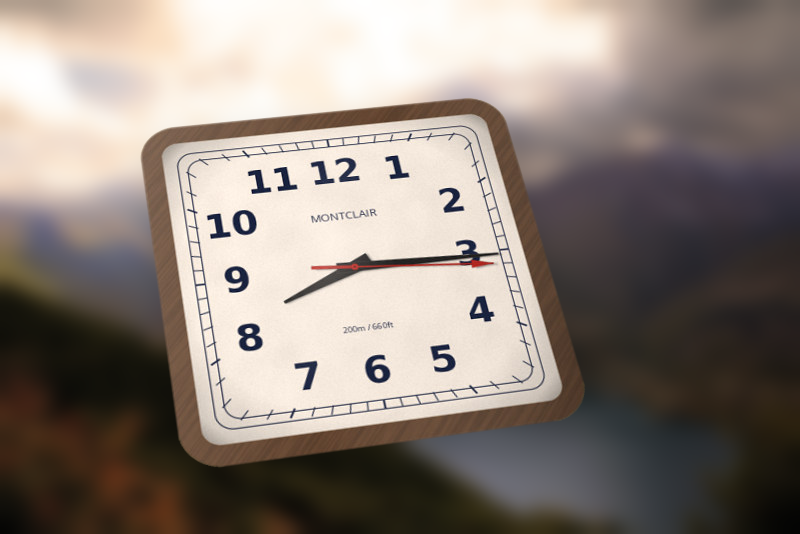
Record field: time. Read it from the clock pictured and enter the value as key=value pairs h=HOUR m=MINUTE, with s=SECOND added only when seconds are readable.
h=8 m=15 s=16
